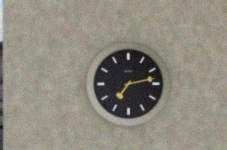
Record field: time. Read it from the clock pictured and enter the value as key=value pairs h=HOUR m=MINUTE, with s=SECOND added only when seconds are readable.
h=7 m=13
